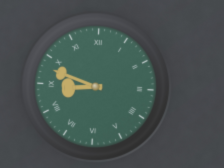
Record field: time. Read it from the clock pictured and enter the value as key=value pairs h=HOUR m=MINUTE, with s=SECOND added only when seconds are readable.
h=8 m=48
